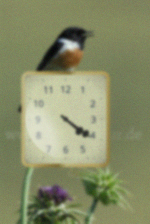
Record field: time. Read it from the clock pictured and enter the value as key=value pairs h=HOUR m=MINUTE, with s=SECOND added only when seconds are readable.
h=4 m=21
